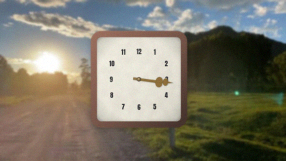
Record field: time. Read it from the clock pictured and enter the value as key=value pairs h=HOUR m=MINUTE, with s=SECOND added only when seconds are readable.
h=3 m=16
